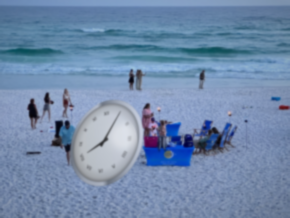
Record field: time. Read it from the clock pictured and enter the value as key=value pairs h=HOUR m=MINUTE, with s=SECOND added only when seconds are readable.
h=8 m=5
